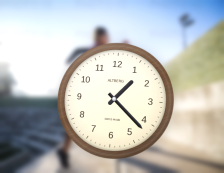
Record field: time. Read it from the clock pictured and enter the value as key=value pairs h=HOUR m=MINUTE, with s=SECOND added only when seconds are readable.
h=1 m=22
